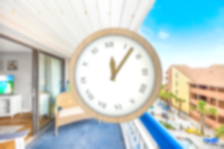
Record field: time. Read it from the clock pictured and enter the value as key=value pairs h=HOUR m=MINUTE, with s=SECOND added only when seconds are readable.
h=12 m=7
